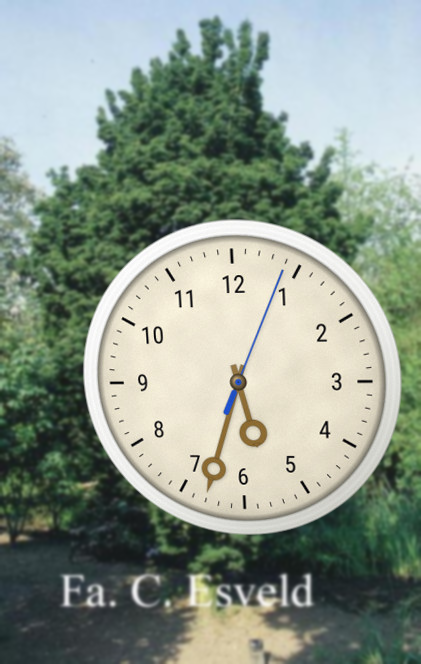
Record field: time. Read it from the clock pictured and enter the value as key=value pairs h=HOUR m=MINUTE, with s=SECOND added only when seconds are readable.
h=5 m=33 s=4
